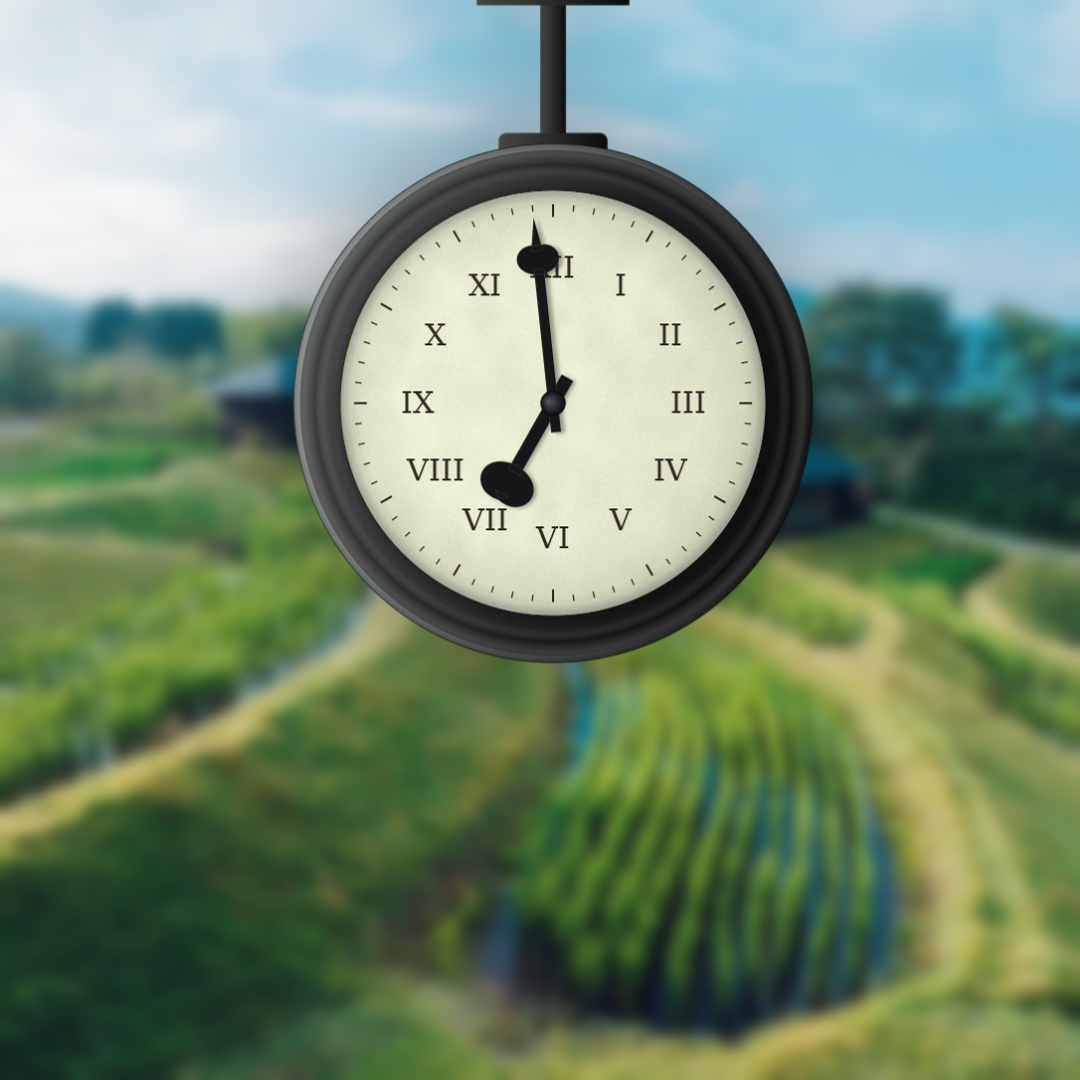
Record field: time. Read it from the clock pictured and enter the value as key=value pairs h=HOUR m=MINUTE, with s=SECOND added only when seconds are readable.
h=6 m=59
